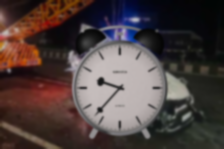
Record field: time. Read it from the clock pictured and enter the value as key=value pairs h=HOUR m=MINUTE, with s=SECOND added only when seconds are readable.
h=9 m=37
